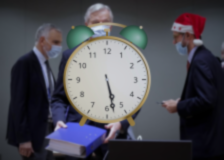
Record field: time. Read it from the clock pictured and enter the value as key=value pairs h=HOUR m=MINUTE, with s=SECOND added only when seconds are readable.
h=5 m=28
